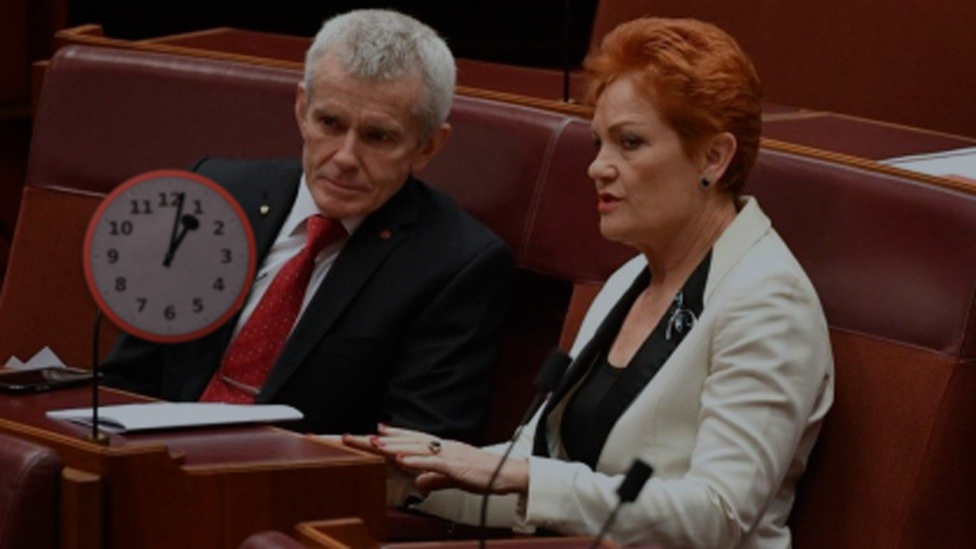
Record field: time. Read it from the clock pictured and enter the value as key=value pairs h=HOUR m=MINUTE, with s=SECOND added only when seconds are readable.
h=1 m=2
